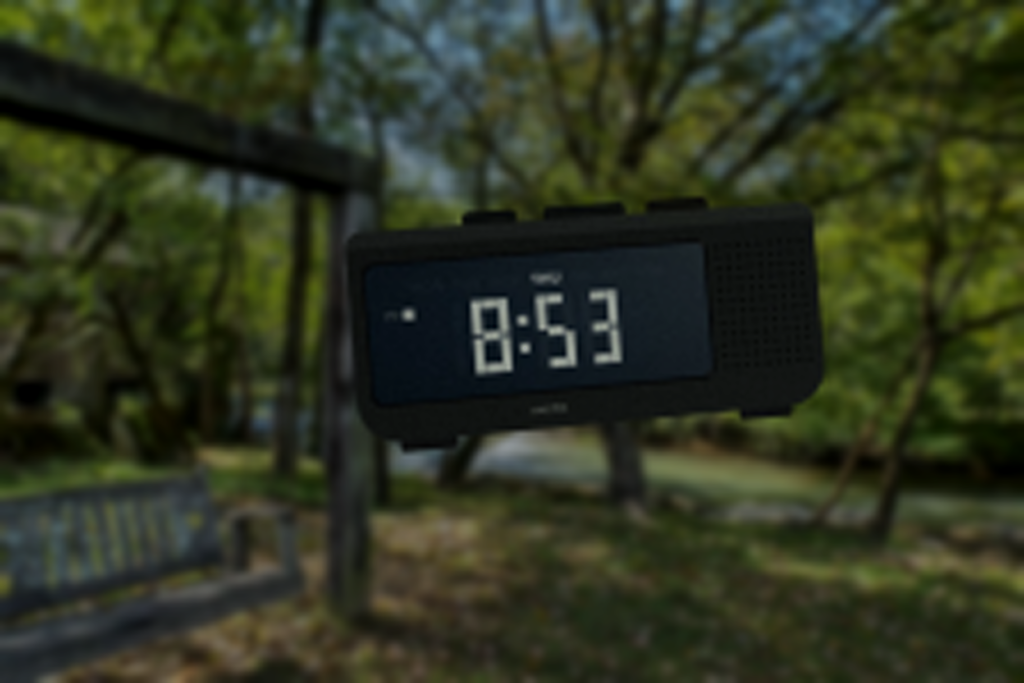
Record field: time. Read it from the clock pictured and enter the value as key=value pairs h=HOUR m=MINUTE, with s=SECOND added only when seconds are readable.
h=8 m=53
